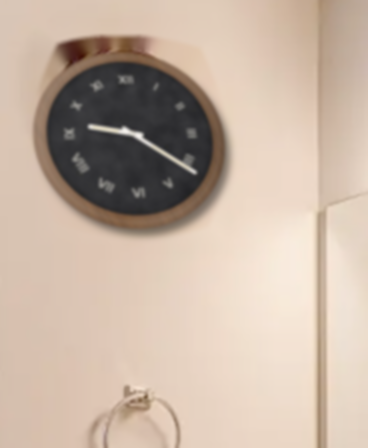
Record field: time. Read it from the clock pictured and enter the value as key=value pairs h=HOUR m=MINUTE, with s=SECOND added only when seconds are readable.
h=9 m=21
